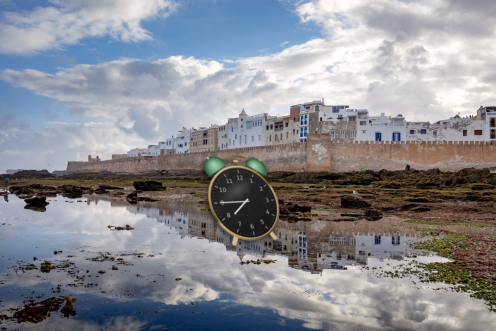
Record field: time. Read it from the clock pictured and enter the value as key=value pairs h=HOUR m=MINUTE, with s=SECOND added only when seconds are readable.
h=7 m=45
